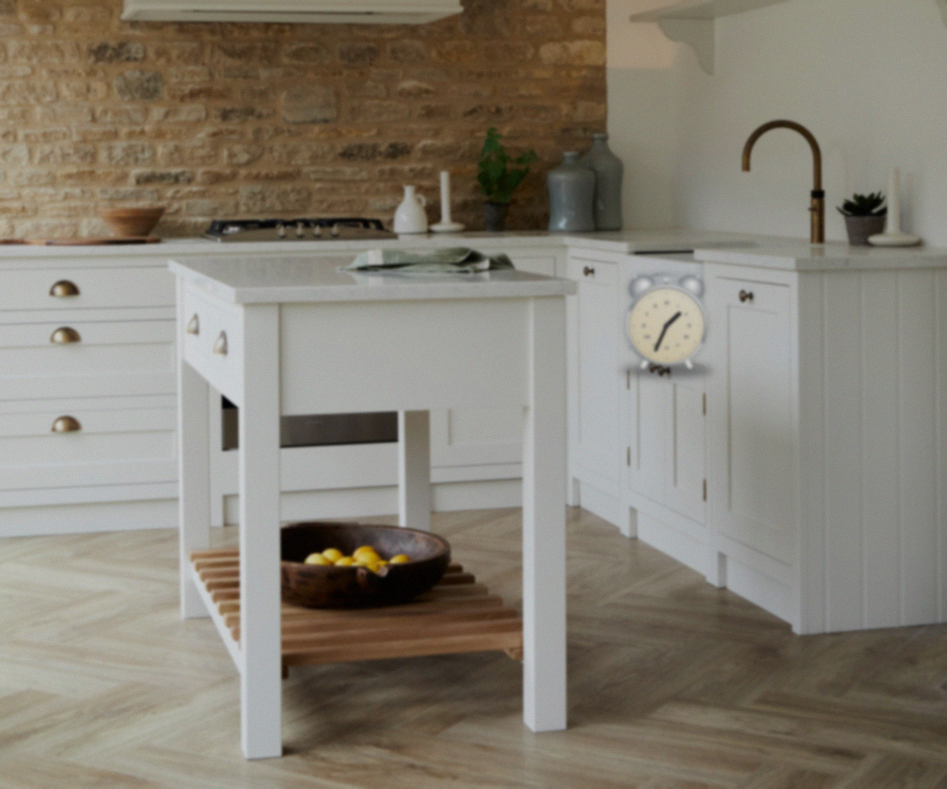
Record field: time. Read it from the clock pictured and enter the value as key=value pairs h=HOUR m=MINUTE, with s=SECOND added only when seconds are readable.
h=1 m=34
